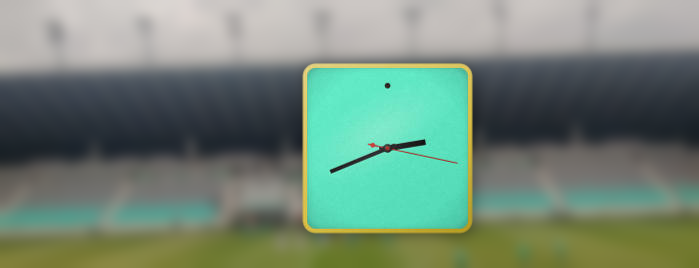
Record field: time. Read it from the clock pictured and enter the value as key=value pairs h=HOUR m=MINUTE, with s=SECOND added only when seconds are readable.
h=2 m=41 s=17
